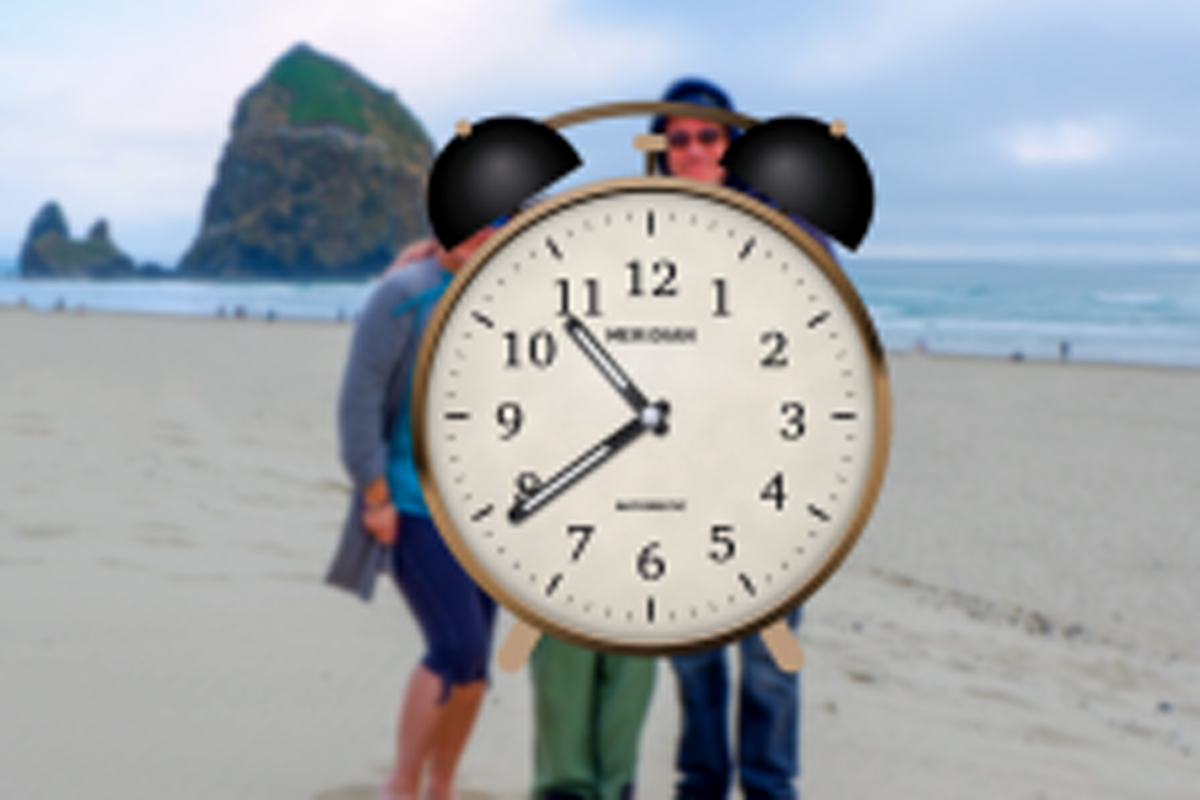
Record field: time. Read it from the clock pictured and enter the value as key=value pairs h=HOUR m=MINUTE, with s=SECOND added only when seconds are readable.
h=10 m=39
